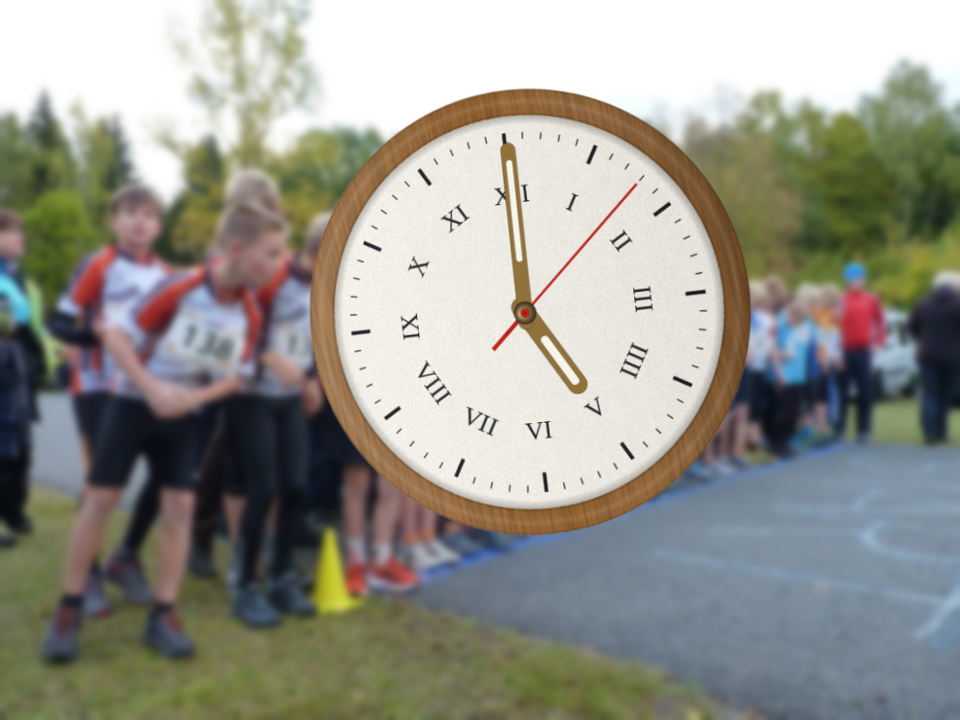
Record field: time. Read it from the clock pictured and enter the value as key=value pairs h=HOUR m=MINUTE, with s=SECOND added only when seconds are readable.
h=5 m=0 s=8
